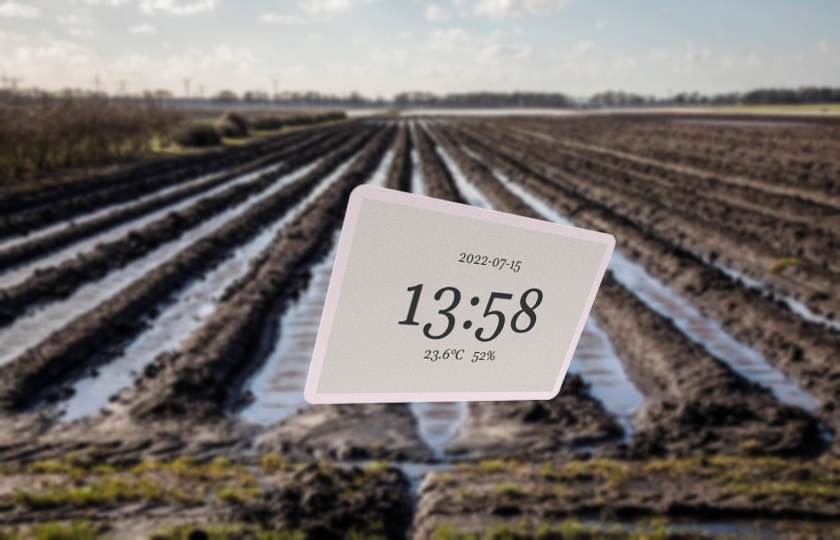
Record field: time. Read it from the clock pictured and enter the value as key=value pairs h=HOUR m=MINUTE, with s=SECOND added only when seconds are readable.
h=13 m=58
